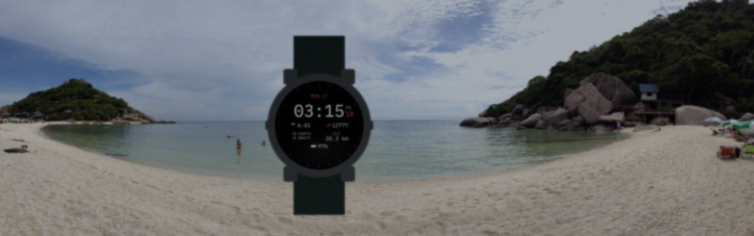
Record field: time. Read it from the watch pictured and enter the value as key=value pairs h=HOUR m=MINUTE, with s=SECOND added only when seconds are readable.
h=3 m=15
